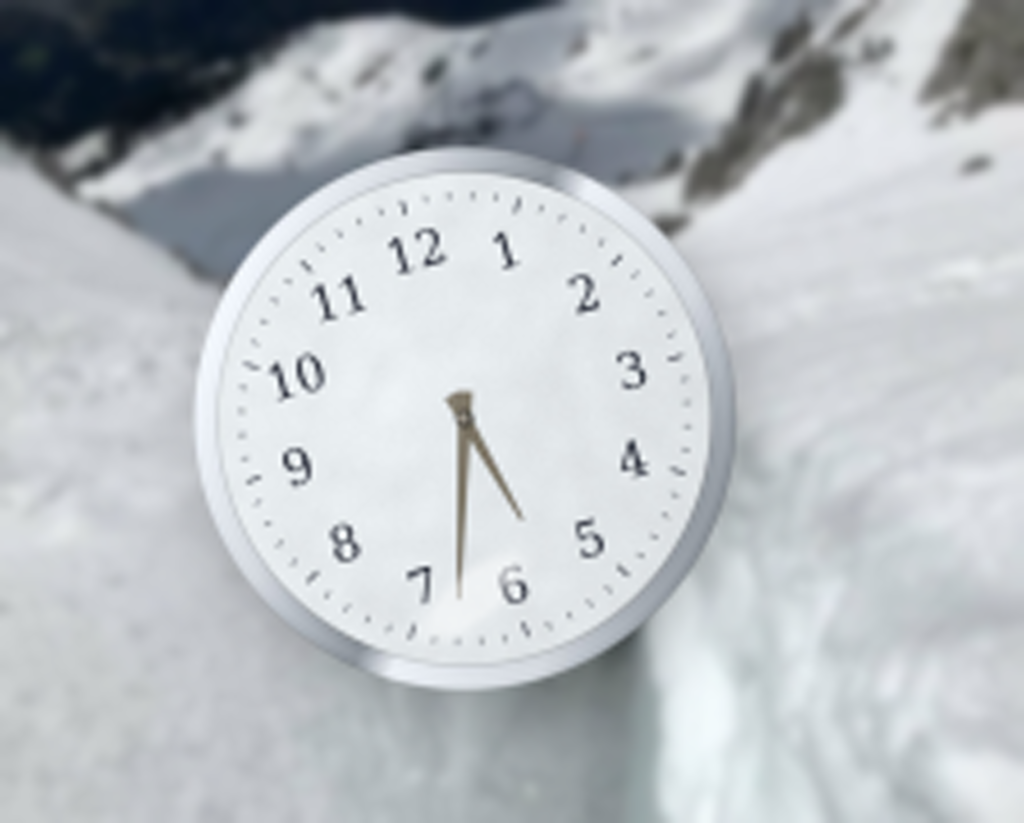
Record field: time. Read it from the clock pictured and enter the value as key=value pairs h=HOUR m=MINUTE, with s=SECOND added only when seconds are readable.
h=5 m=33
